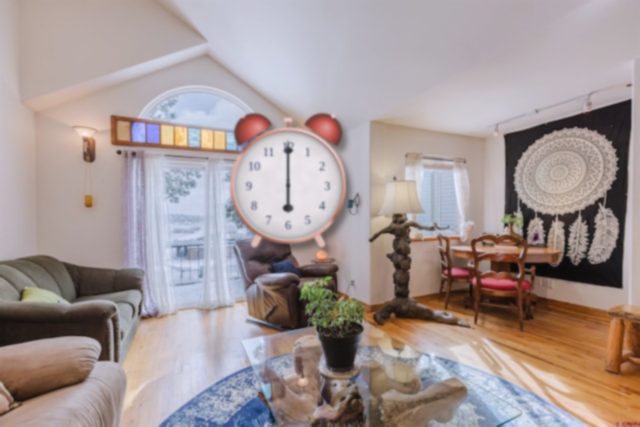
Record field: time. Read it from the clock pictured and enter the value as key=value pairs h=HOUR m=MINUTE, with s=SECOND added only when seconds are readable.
h=6 m=0
